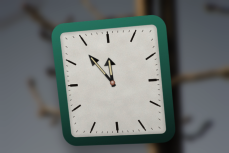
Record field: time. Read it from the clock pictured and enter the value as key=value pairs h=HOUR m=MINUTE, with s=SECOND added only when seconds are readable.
h=11 m=54
